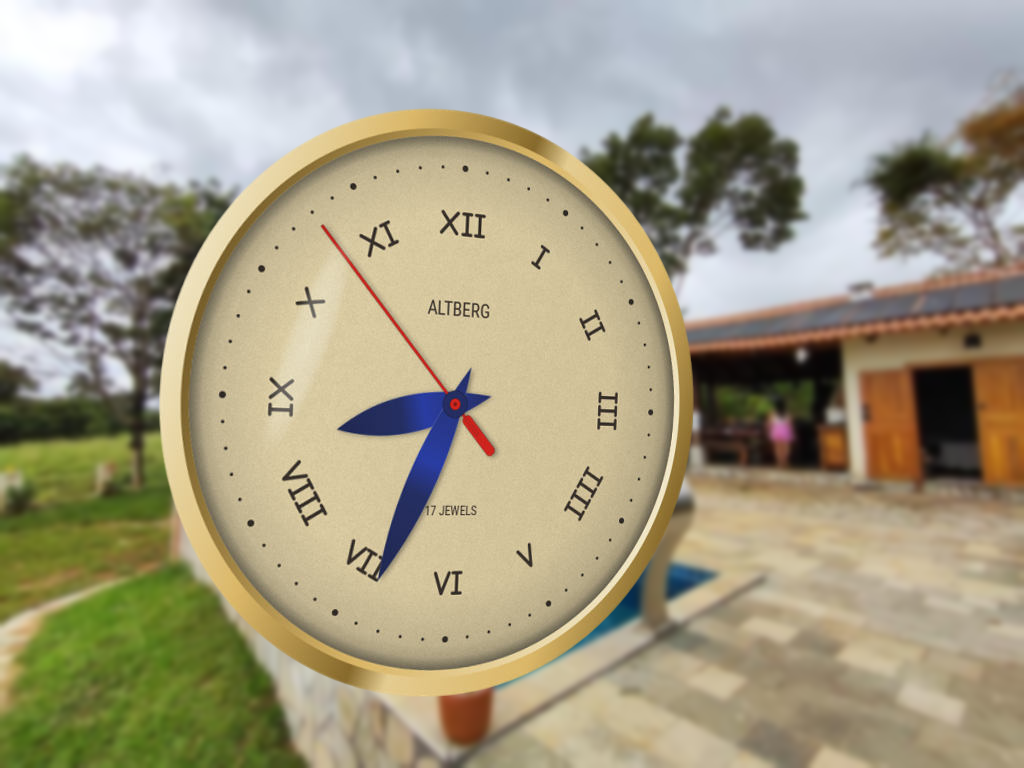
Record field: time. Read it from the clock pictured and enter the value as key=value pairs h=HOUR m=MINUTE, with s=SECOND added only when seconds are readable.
h=8 m=33 s=53
